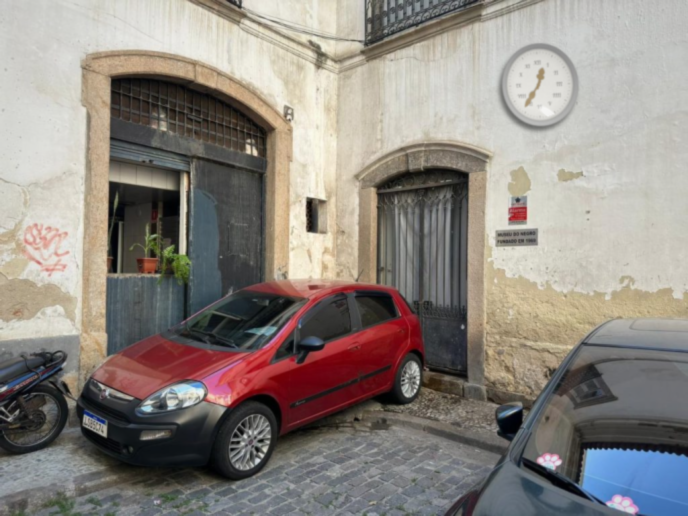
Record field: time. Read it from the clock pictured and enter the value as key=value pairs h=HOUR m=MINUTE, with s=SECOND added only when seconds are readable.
h=12 m=36
